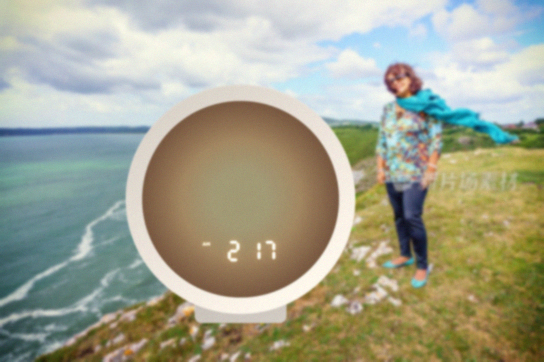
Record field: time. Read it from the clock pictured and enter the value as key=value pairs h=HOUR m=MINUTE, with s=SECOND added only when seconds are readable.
h=2 m=17
